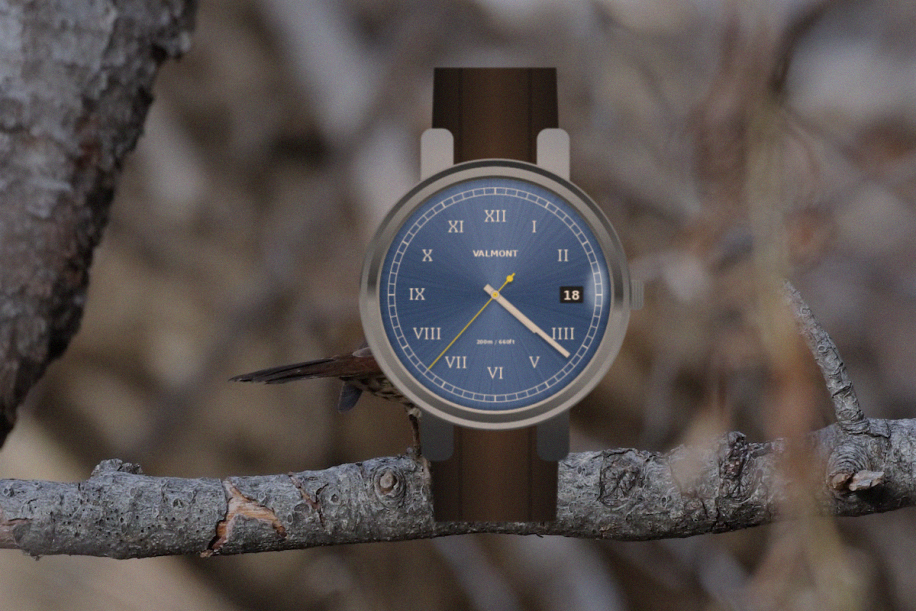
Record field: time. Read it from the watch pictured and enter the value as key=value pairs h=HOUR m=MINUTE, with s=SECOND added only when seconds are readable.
h=4 m=21 s=37
